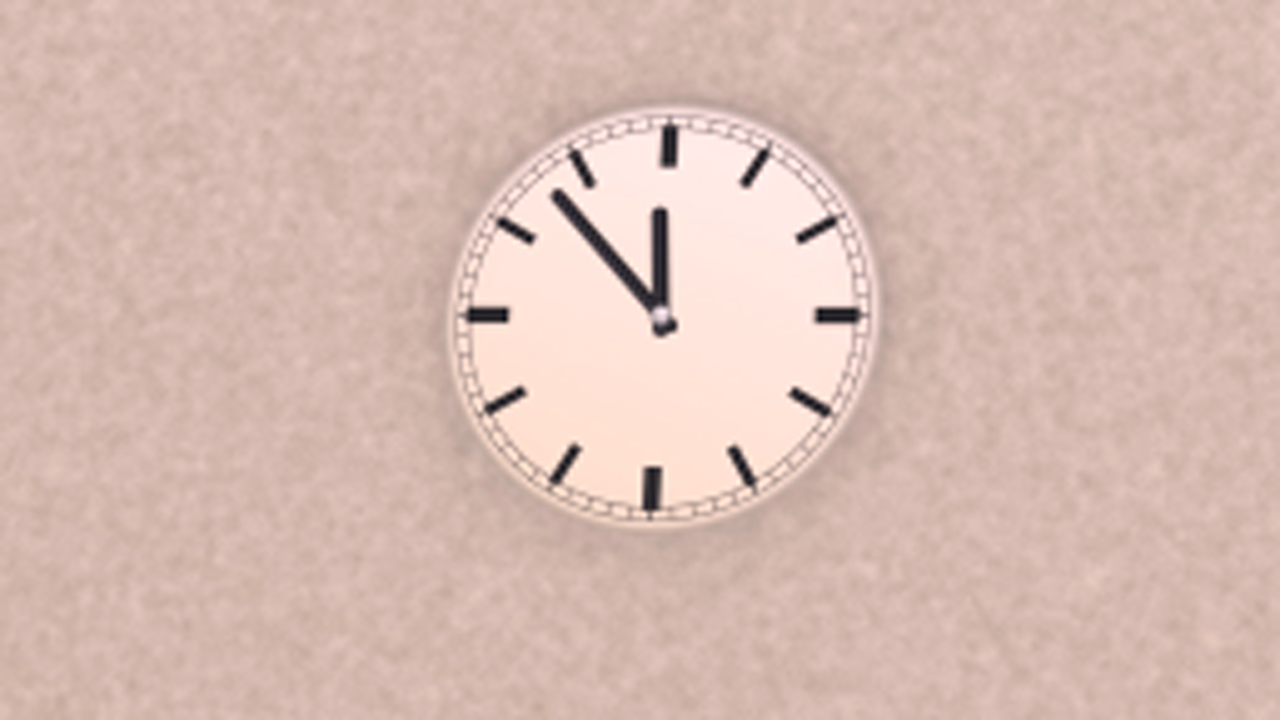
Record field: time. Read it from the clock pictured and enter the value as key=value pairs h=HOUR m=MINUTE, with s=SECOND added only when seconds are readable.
h=11 m=53
